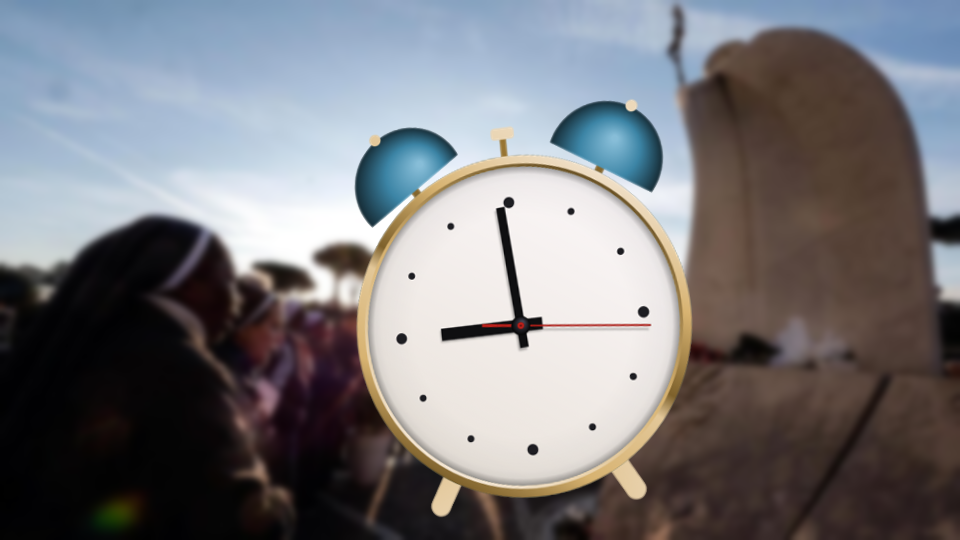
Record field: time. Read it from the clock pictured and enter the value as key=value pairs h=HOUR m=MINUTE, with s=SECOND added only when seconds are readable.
h=8 m=59 s=16
